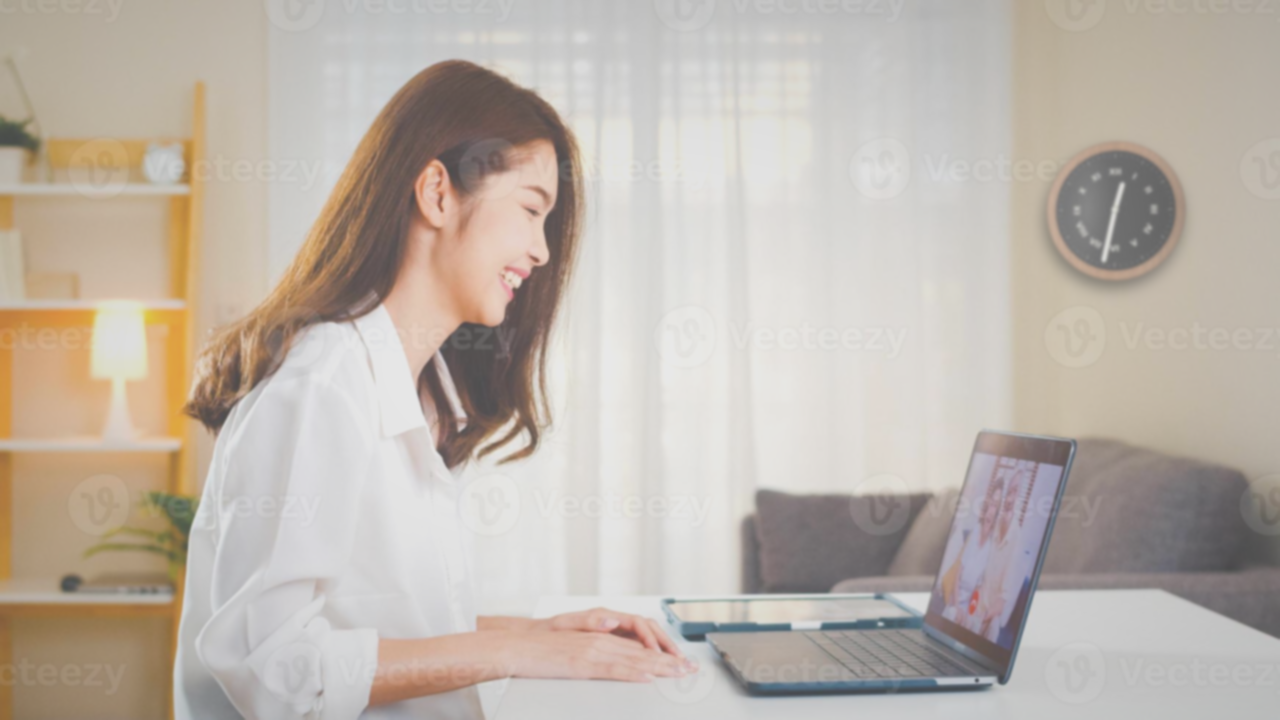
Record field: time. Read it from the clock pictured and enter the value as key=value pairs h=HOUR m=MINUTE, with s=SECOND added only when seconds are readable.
h=12 m=32
